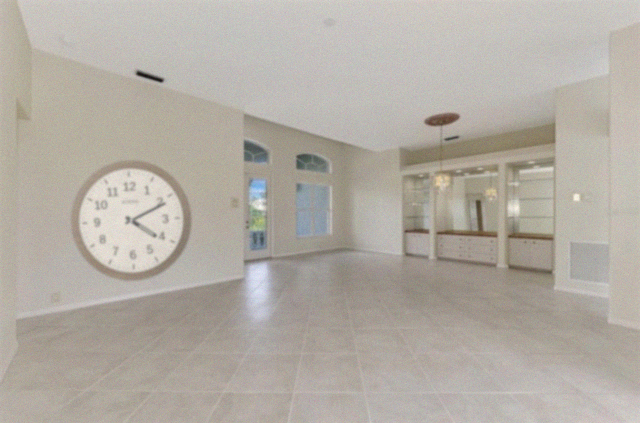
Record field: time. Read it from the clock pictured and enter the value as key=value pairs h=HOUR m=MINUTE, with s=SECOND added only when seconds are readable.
h=4 m=11
